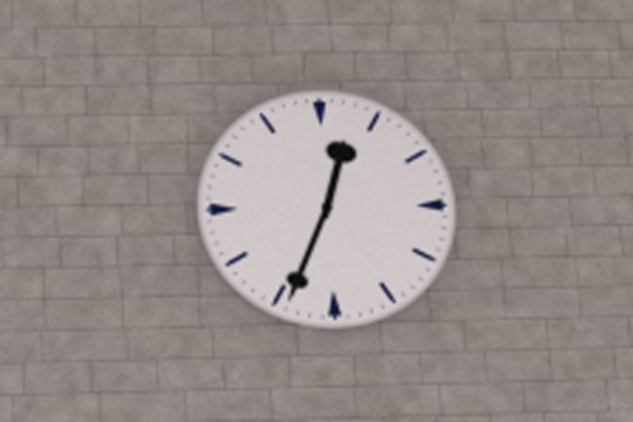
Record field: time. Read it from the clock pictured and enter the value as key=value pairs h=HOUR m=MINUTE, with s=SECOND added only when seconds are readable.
h=12 m=34
